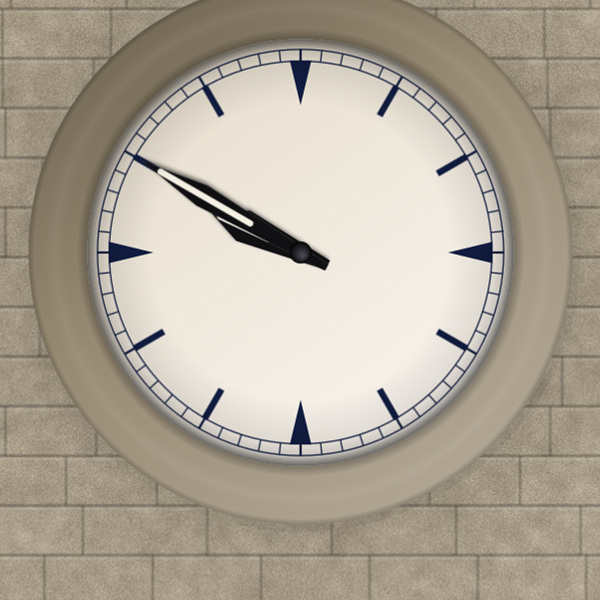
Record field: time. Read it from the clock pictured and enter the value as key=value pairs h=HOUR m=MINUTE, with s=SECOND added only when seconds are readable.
h=9 m=50
